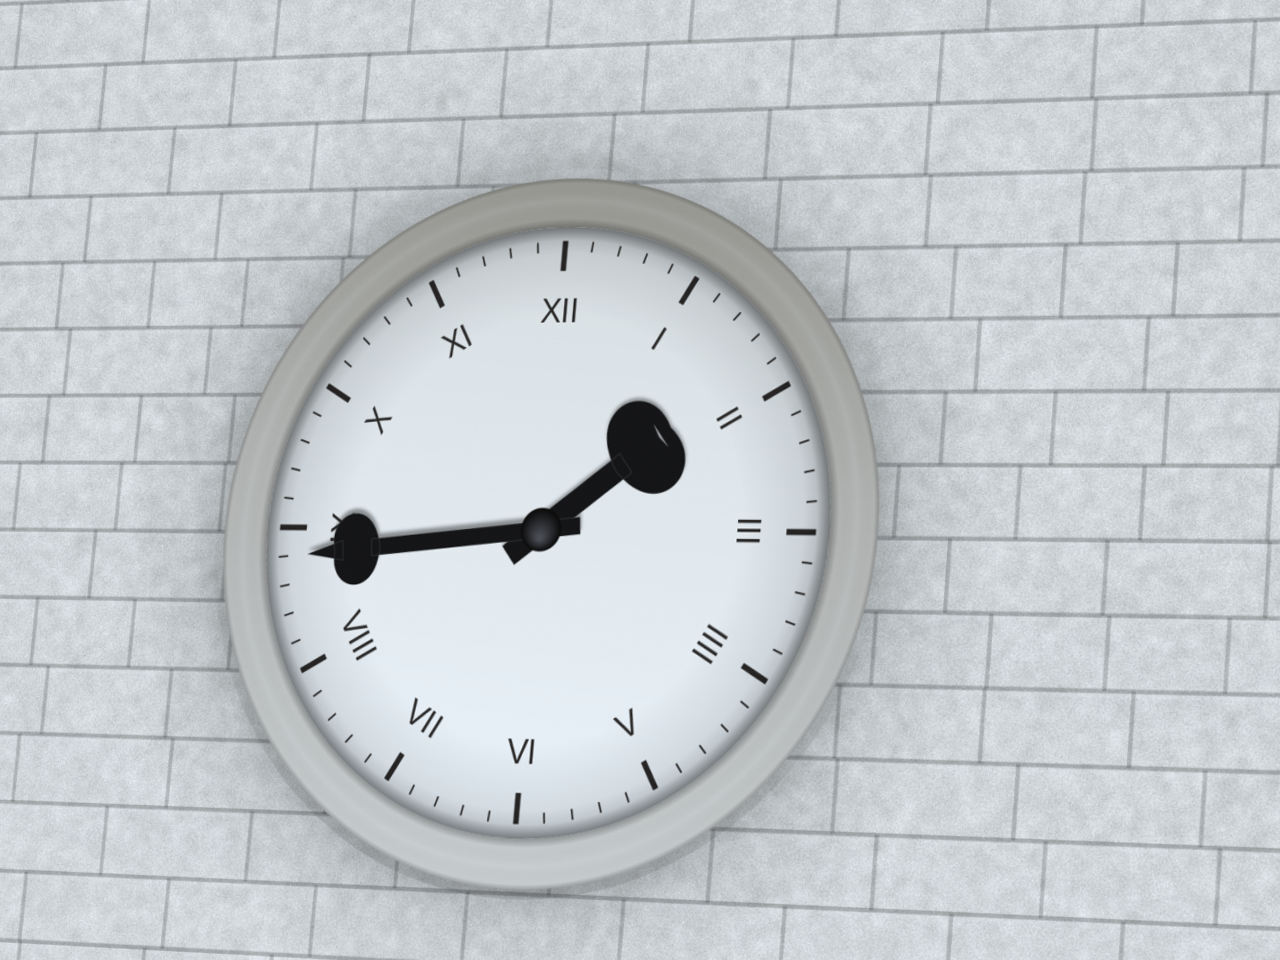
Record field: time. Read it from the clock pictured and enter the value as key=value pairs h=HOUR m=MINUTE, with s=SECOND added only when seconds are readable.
h=1 m=44
